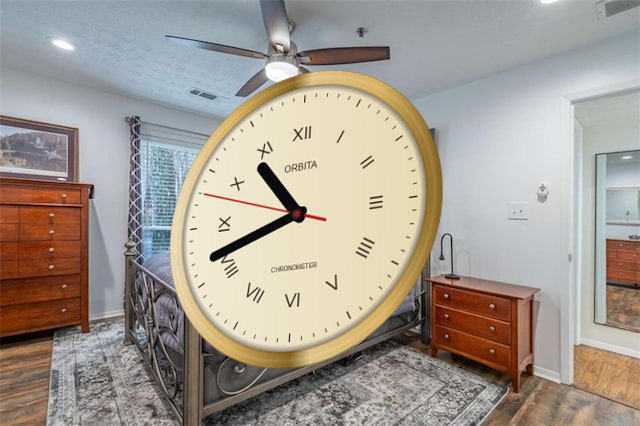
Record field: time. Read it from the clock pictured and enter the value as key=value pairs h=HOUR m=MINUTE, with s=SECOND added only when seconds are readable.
h=10 m=41 s=48
